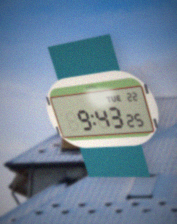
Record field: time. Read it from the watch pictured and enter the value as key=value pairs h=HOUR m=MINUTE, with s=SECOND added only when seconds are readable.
h=9 m=43 s=25
